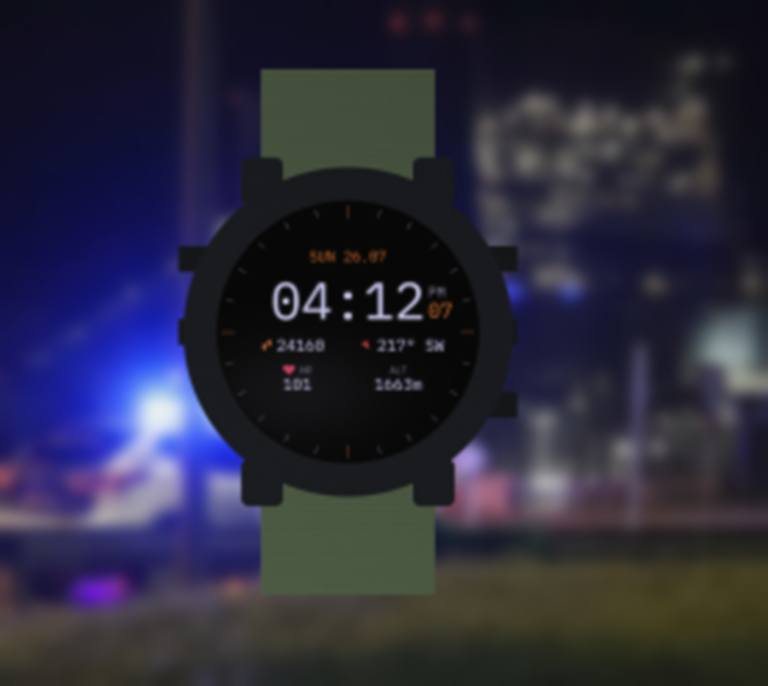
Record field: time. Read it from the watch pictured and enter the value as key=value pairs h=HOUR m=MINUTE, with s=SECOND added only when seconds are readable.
h=4 m=12
